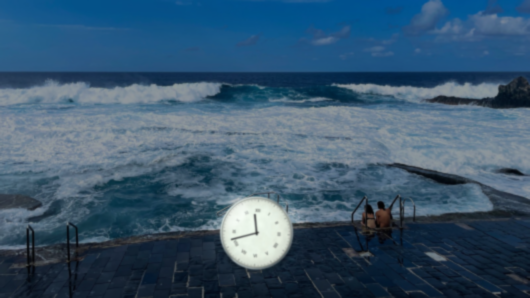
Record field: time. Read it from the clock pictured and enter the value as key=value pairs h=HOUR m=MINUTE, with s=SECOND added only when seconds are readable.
h=11 m=42
